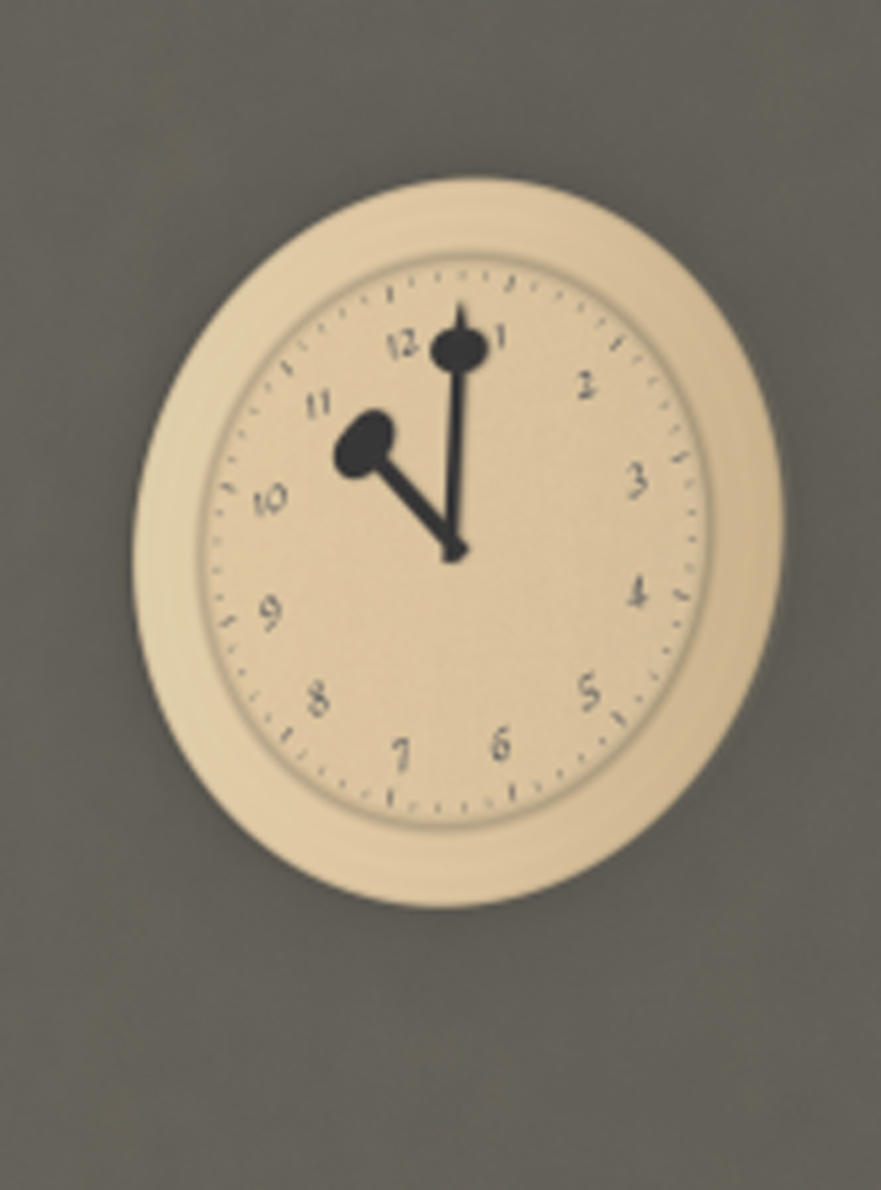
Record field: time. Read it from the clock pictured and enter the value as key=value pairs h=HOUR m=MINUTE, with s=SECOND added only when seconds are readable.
h=11 m=3
